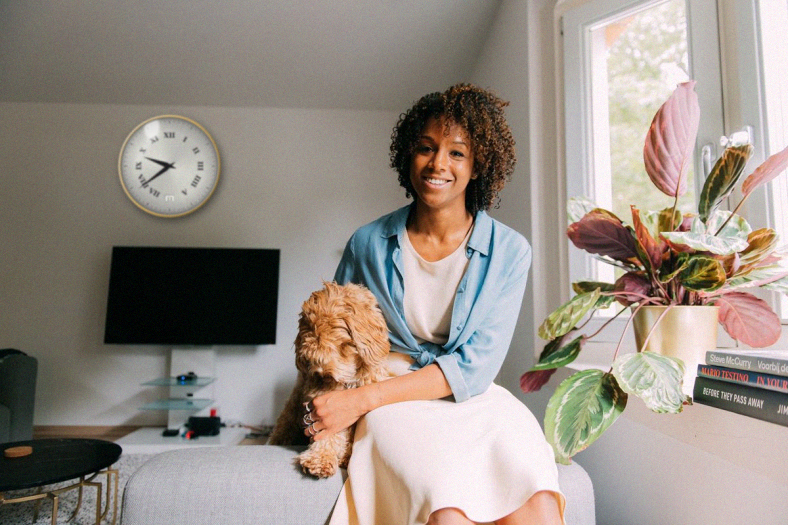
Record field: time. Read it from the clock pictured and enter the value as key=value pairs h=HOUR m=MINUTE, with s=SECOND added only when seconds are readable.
h=9 m=39
